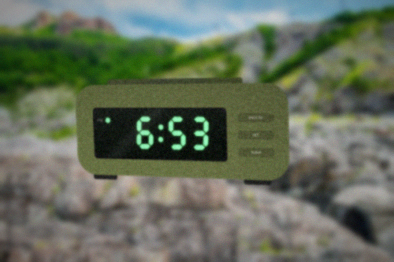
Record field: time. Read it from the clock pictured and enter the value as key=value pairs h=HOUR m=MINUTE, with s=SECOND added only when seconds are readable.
h=6 m=53
